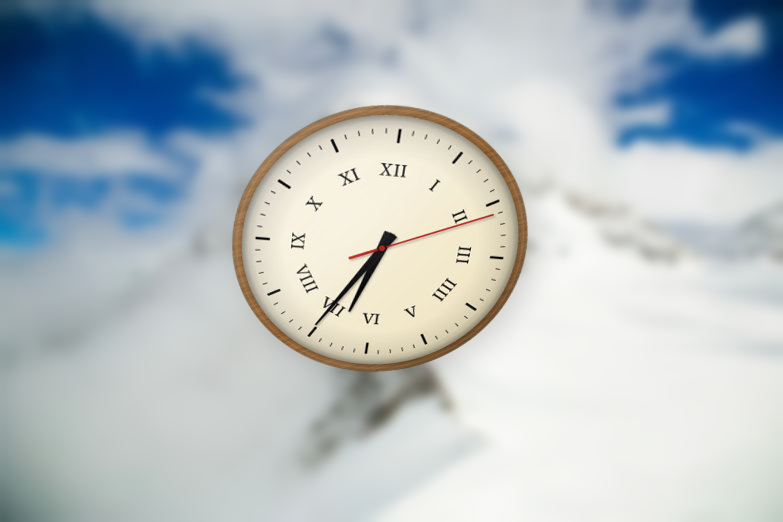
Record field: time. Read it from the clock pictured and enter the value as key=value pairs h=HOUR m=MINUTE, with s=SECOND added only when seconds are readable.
h=6 m=35 s=11
